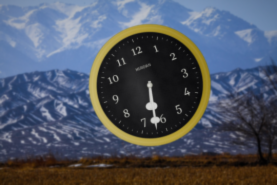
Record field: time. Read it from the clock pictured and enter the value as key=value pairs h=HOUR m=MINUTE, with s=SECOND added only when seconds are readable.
h=6 m=32
